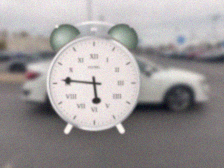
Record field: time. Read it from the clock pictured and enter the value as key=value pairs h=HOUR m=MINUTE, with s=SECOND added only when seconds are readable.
h=5 m=46
